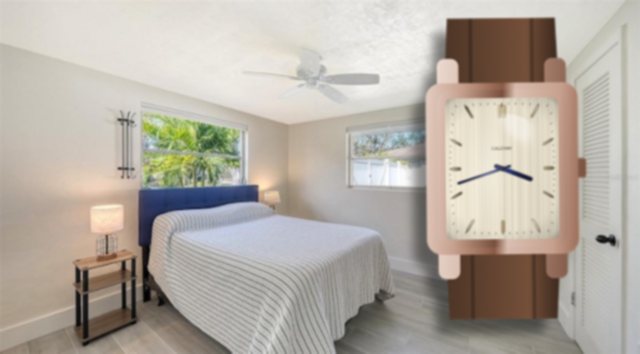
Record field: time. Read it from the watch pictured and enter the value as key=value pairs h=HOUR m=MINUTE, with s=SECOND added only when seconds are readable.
h=3 m=42
